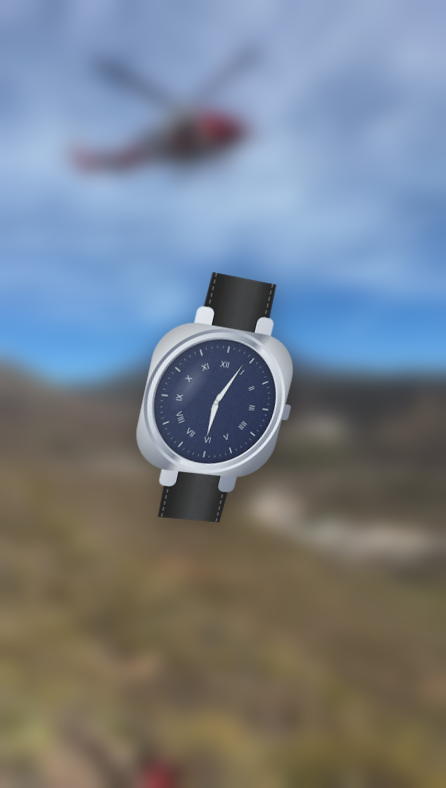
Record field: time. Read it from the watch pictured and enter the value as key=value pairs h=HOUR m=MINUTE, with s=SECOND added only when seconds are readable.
h=6 m=4
